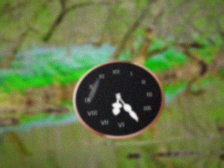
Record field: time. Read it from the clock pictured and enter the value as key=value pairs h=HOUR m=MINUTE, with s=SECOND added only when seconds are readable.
h=6 m=25
